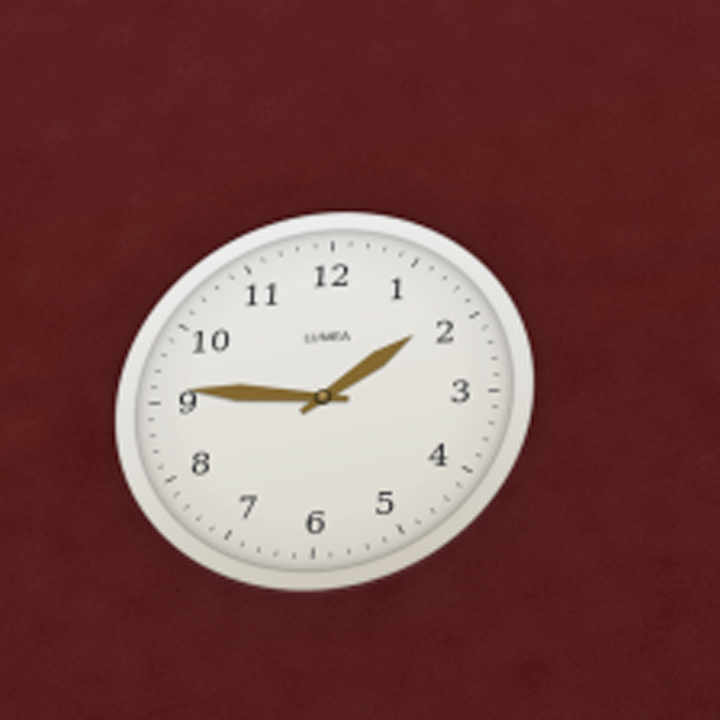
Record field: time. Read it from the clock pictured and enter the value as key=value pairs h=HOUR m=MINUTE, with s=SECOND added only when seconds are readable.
h=1 m=46
